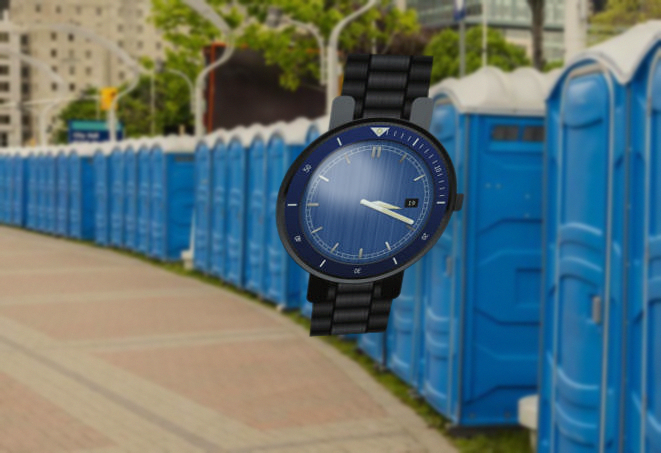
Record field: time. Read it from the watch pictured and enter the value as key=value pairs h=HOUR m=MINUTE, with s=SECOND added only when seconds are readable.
h=3 m=19
